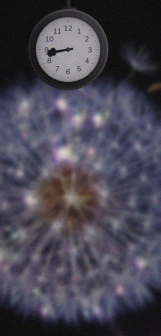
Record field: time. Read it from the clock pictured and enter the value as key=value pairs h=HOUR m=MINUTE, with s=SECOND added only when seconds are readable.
h=8 m=43
